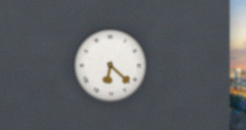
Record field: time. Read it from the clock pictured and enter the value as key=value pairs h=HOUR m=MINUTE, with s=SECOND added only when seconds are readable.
h=6 m=22
